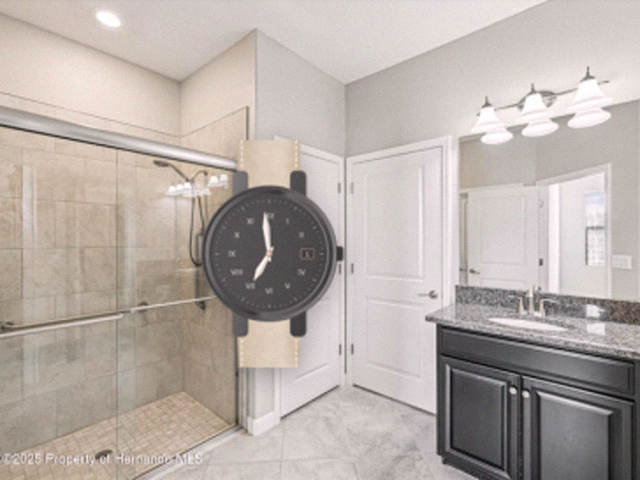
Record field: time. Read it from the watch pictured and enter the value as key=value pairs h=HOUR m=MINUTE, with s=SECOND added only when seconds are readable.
h=6 m=59
